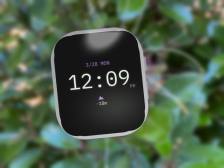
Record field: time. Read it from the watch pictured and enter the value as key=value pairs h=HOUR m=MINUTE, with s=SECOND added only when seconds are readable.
h=12 m=9
